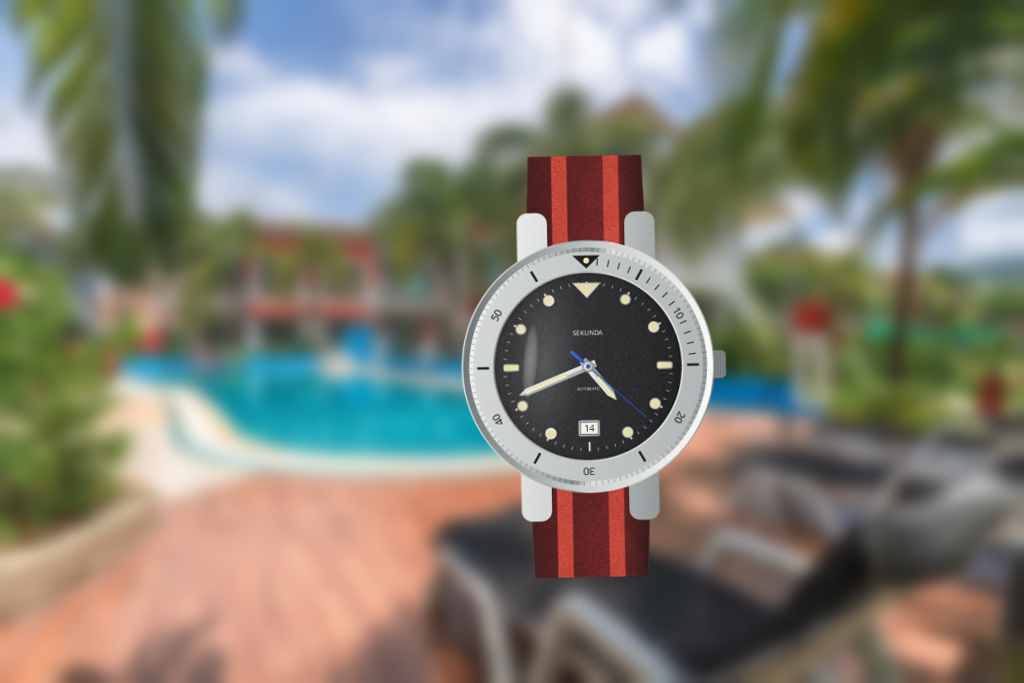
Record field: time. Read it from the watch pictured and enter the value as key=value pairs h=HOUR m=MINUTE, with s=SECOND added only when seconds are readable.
h=4 m=41 s=22
